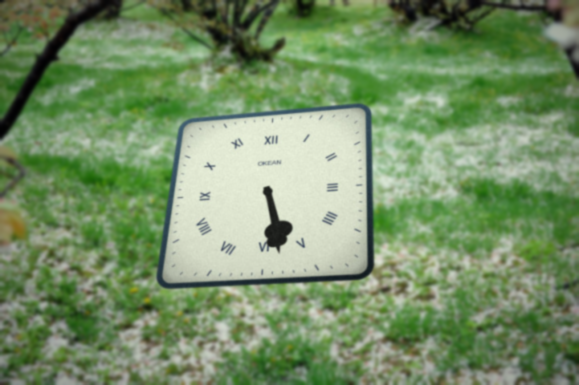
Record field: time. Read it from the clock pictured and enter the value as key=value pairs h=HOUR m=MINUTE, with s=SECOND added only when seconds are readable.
h=5 m=28
